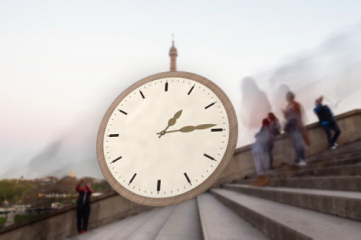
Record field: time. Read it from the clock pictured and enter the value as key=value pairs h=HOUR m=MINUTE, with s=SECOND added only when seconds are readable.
h=1 m=14
